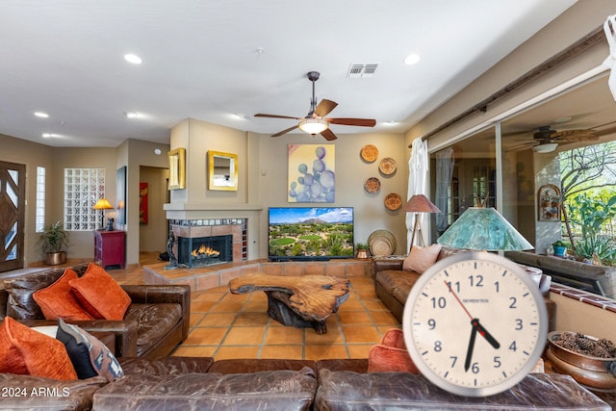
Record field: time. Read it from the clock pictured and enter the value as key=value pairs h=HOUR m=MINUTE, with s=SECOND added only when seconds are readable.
h=4 m=31 s=54
